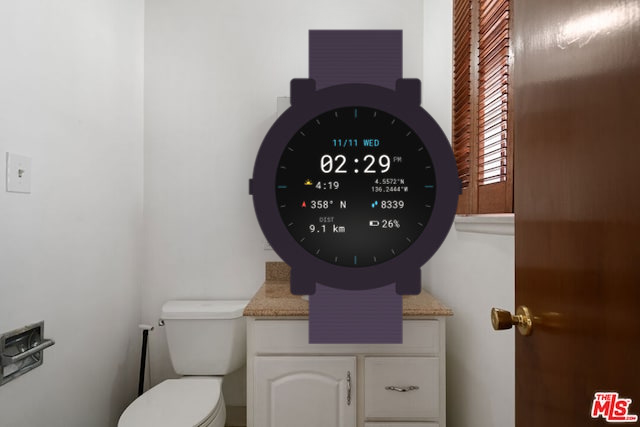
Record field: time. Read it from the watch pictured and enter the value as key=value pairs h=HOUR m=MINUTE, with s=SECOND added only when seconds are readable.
h=2 m=29
